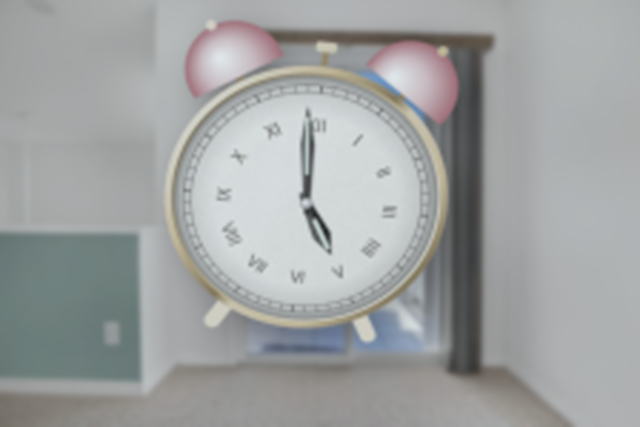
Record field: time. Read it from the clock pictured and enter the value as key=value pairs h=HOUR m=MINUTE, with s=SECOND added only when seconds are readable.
h=4 m=59
